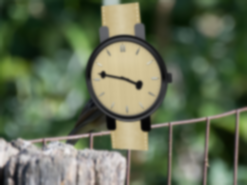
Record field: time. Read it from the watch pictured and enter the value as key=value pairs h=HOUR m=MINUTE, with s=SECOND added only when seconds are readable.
h=3 m=47
